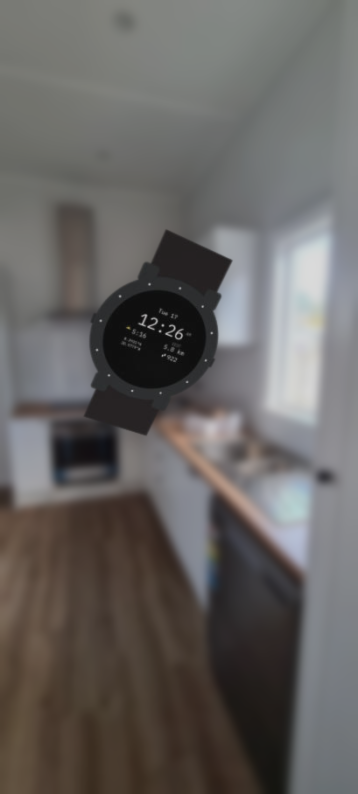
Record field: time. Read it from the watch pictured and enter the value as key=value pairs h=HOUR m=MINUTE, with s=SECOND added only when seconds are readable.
h=12 m=26
